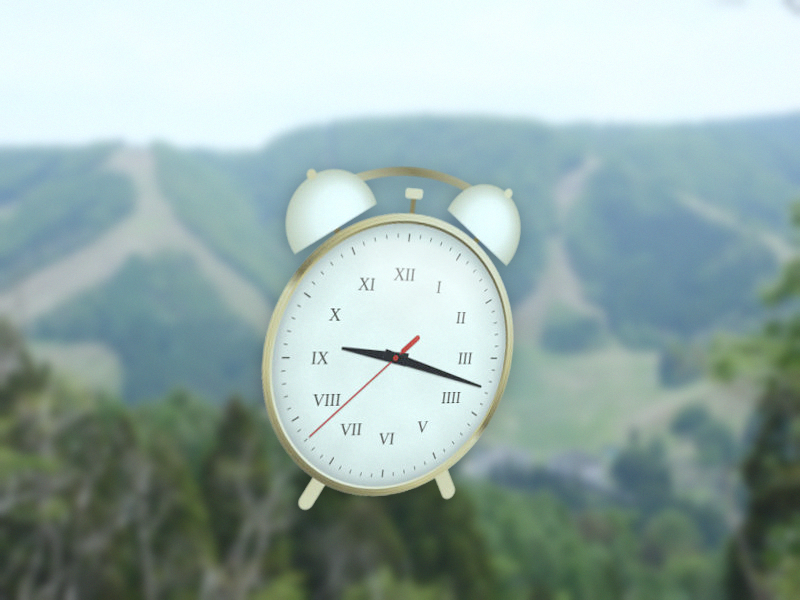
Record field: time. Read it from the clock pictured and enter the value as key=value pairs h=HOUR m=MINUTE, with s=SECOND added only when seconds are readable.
h=9 m=17 s=38
